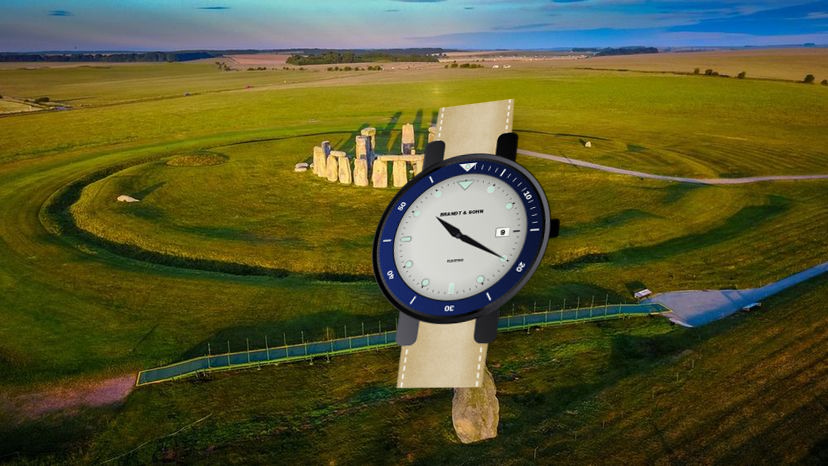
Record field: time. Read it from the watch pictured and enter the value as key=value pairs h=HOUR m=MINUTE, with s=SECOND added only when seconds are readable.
h=10 m=20
